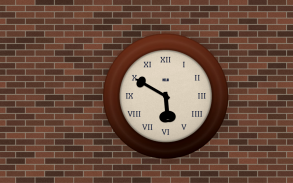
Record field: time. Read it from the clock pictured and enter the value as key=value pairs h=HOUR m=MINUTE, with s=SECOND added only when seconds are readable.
h=5 m=50
